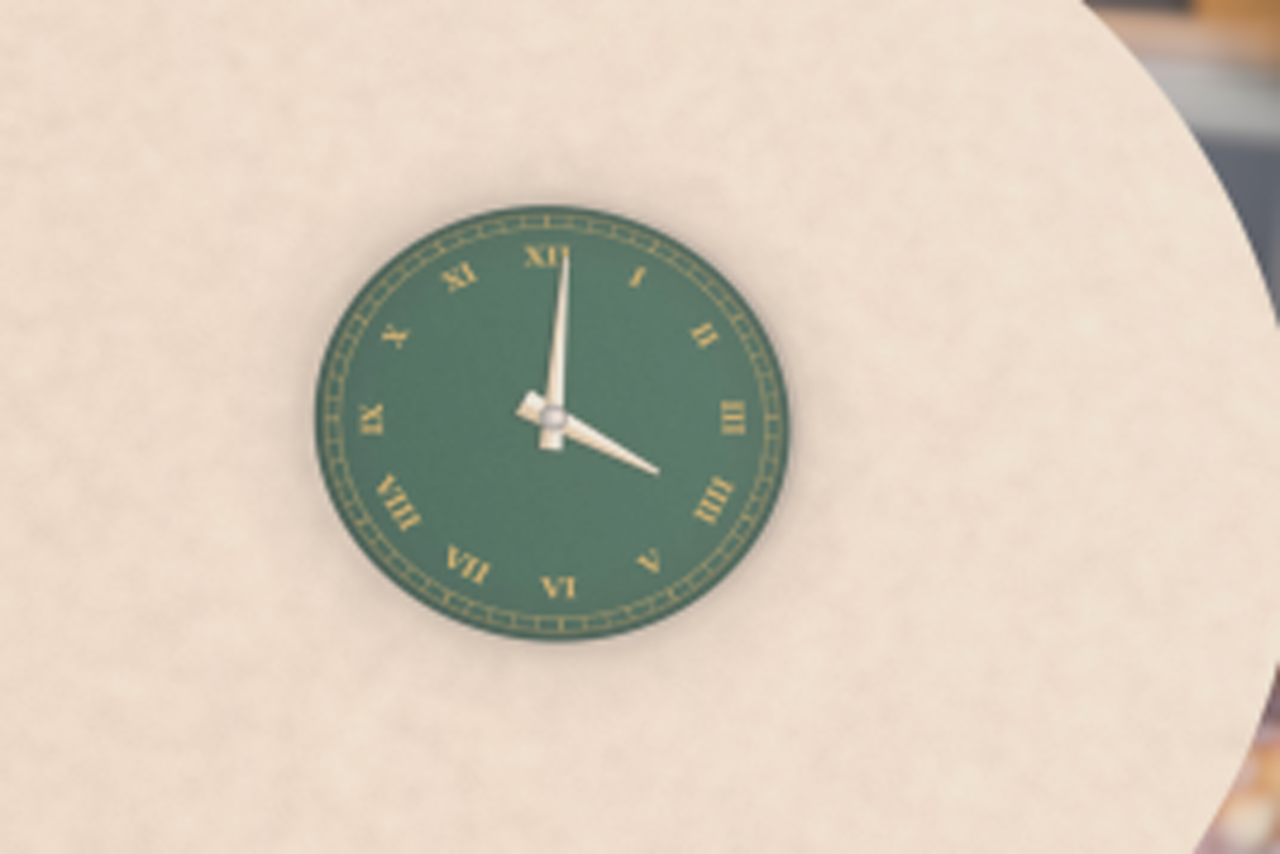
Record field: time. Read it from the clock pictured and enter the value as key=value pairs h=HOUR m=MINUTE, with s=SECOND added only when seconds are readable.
h=4 m=1
